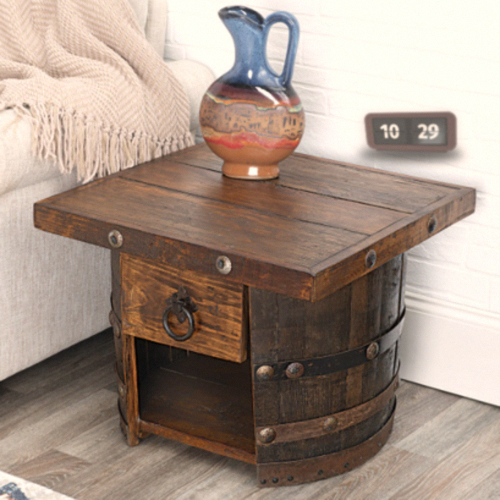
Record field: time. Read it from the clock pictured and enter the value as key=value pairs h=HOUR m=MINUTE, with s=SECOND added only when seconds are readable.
h=10 m=29
